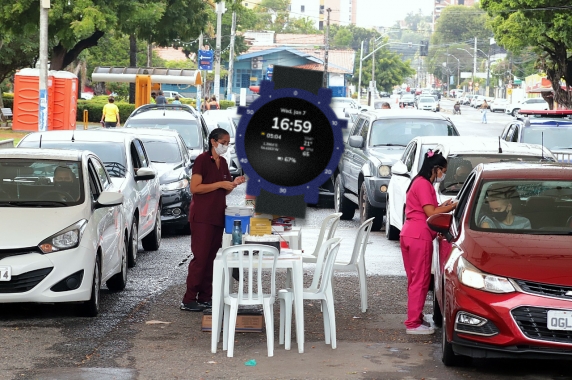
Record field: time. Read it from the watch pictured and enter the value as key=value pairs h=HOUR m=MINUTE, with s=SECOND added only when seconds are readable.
h=16 m=59
